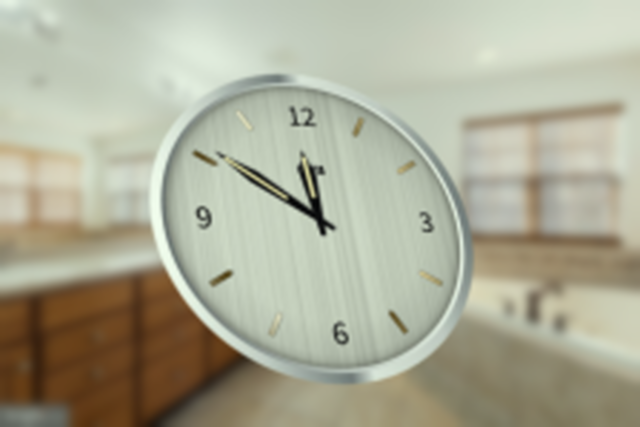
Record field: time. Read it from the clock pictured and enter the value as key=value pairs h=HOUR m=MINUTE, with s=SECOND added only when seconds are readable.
h=11 m=51
